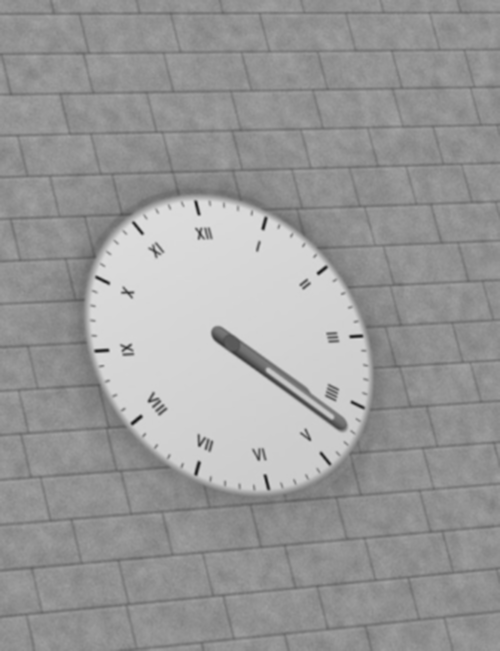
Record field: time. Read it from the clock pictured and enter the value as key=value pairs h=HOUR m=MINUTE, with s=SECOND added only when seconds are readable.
h=4 m=22
